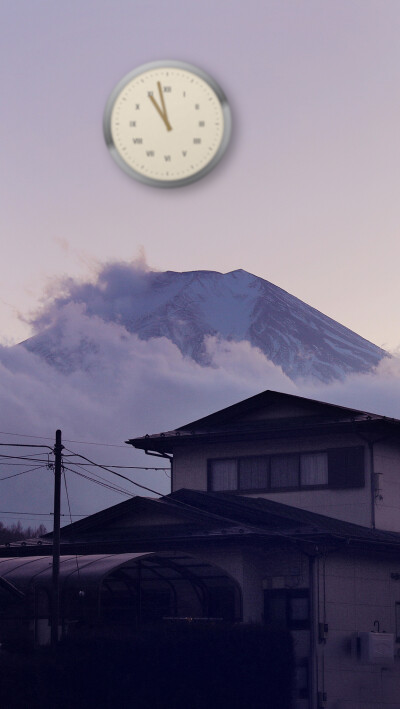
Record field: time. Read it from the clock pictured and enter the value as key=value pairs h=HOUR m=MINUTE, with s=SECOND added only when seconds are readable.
h=10 m=58
